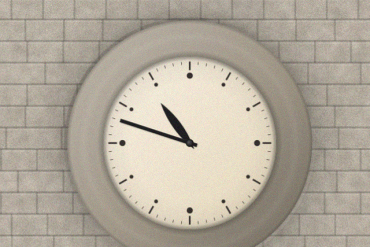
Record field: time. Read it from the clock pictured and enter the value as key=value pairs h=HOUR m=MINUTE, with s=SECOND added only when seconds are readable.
h=10 m=48
